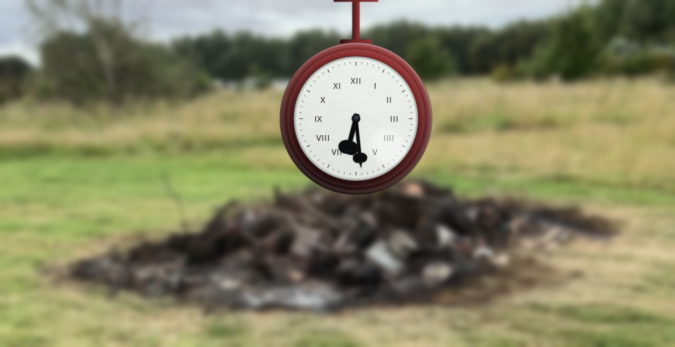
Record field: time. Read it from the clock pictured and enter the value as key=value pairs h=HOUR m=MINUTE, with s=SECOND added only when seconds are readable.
h=6 m=29
